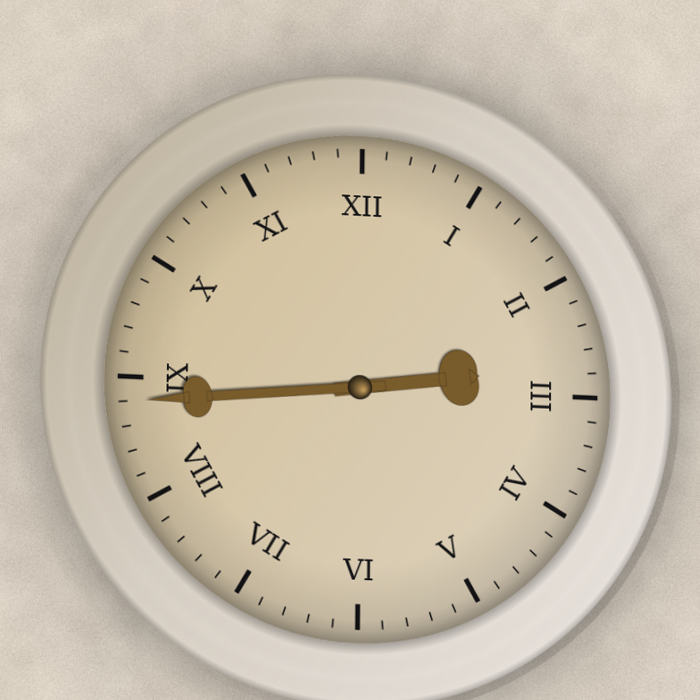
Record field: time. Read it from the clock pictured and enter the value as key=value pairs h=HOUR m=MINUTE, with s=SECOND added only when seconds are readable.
h=2 m=44
